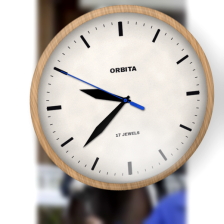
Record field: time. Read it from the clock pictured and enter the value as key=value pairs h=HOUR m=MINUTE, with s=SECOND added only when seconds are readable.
h=9 m=37 s=50
